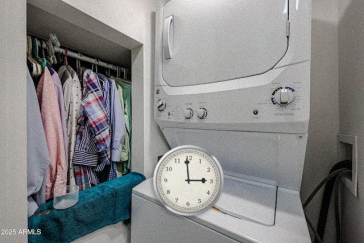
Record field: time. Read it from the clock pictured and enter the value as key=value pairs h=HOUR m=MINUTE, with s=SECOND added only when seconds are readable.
h=2 m=59
